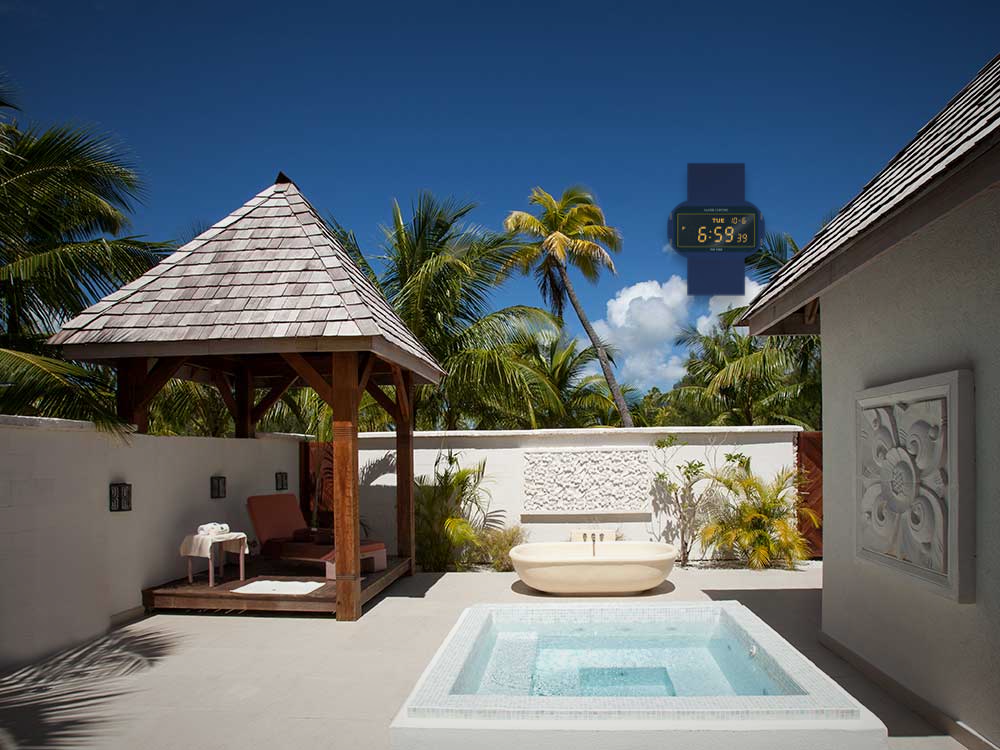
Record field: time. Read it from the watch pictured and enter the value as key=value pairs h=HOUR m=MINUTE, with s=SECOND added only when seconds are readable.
h=6 m=59
